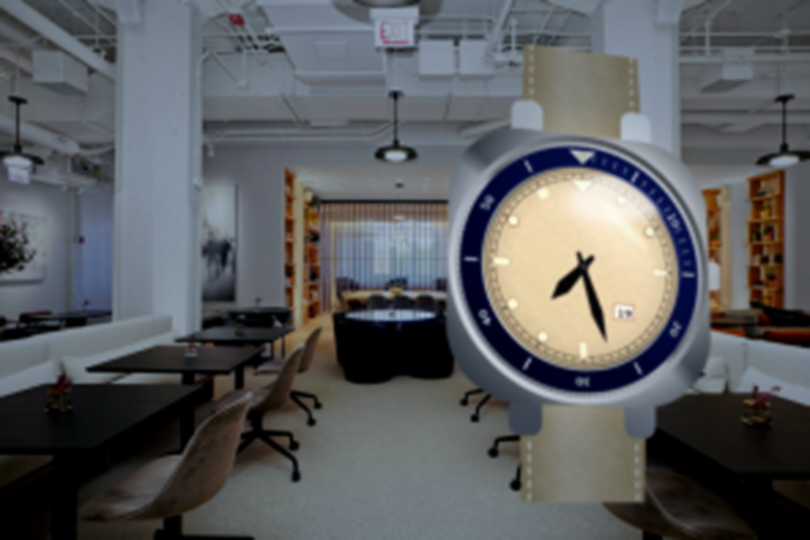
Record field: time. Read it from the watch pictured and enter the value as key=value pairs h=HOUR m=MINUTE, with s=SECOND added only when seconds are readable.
h=7 m=27
